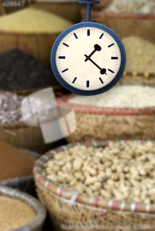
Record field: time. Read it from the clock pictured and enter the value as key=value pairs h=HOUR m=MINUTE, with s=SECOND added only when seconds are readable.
h=1 m=22
